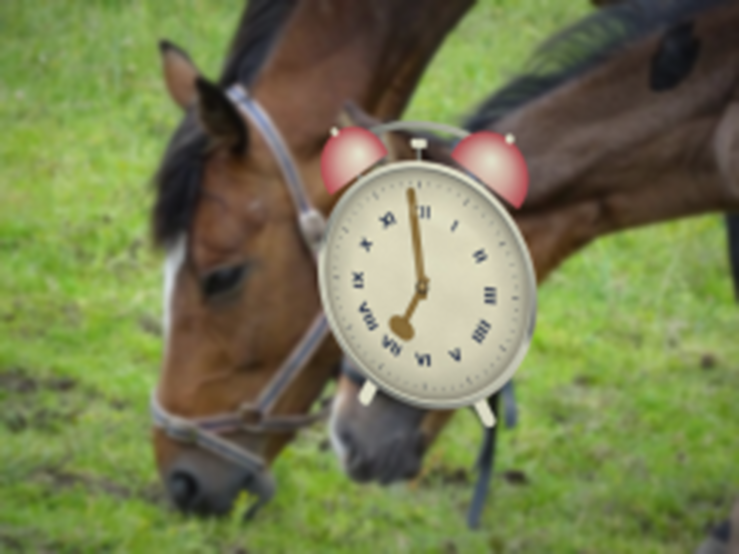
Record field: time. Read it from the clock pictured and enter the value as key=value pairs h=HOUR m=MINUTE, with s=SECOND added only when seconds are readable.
h=6 m=59
